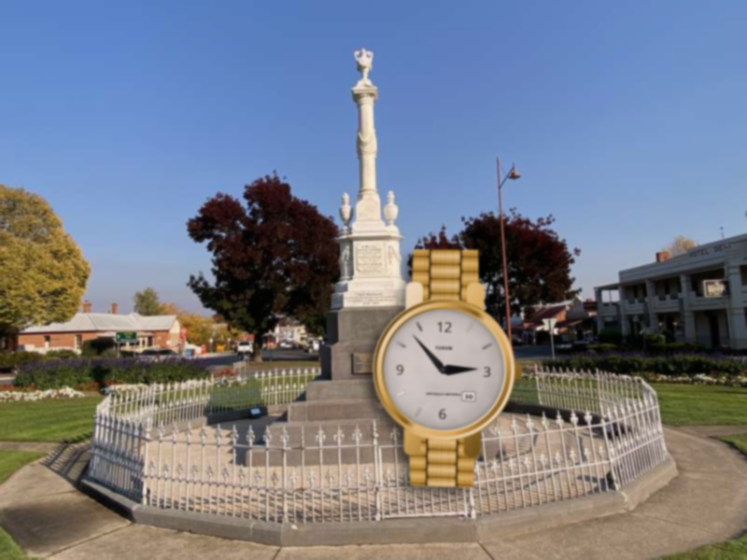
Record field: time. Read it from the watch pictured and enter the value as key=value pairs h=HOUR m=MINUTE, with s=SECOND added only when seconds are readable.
h=2 m=53
